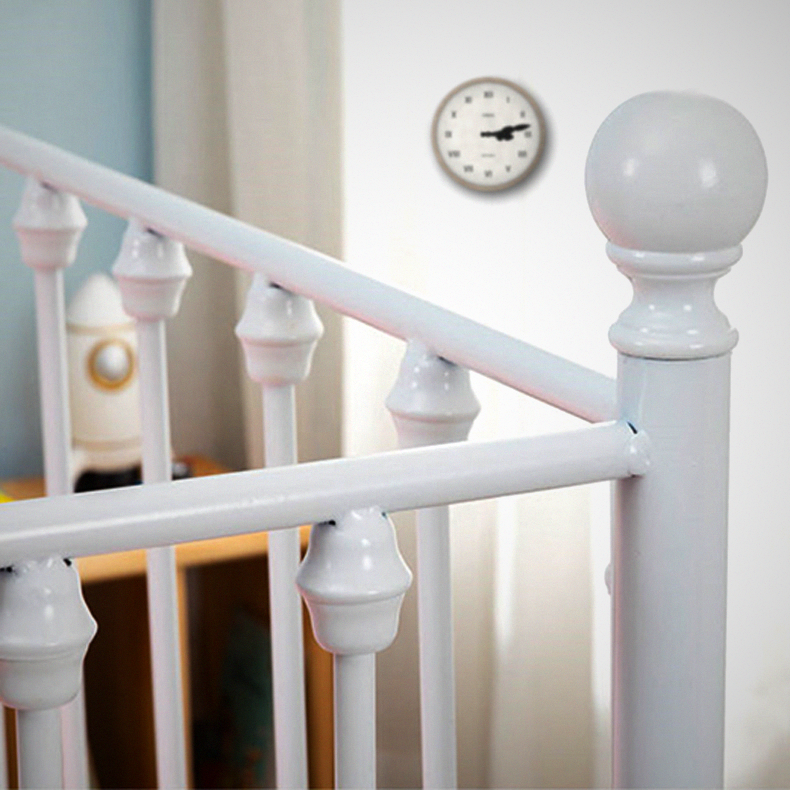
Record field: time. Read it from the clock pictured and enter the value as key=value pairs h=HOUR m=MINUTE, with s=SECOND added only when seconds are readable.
h=3 m=13
